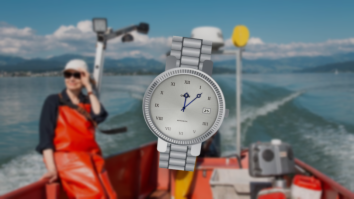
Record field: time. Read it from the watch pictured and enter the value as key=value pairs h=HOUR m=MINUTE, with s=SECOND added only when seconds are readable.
h=12 m=7
